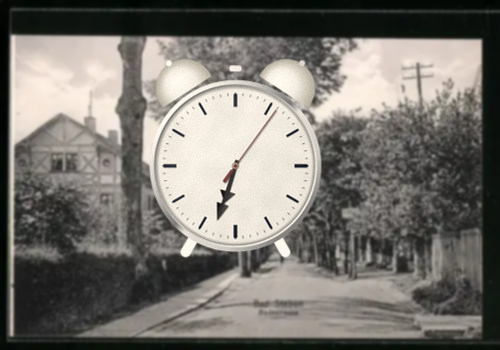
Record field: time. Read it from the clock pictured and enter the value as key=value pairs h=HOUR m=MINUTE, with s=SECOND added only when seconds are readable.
h=6 m=33 s=6
